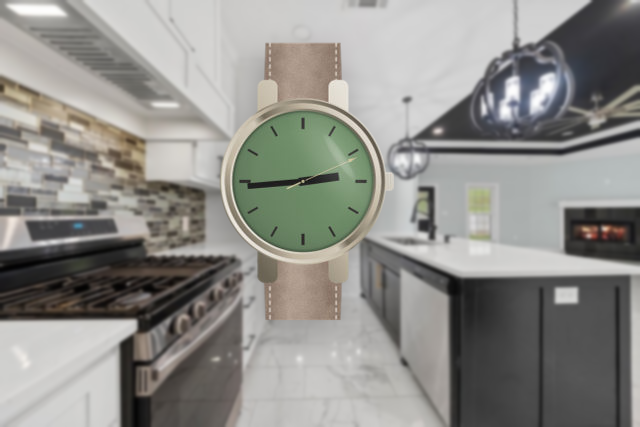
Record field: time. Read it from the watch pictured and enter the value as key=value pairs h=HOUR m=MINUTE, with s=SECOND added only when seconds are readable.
h=2 m=44 s=11
